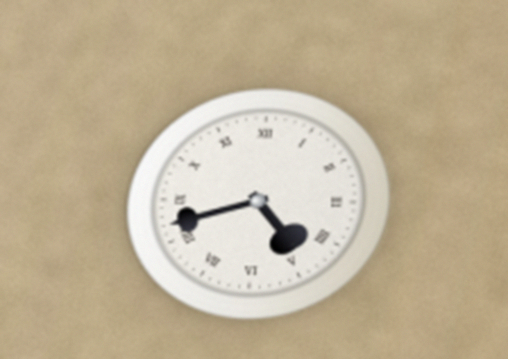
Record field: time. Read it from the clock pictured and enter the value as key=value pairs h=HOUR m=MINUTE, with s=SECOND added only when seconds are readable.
h=4 m=42
